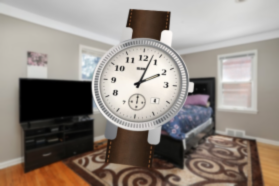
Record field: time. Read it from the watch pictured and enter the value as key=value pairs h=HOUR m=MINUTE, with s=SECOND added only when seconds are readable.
h=2 m=3
